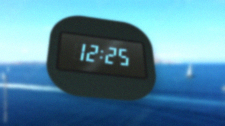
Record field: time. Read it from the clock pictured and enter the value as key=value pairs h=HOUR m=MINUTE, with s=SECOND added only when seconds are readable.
h=12 m=25
